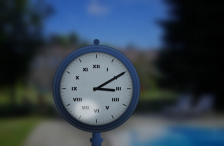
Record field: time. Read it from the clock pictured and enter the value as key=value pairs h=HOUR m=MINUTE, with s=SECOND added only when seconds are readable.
h=3 m=10
